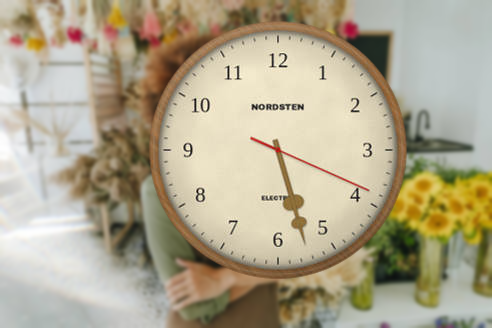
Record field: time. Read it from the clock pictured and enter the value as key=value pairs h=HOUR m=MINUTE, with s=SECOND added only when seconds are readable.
h=5 m=27 s=19
